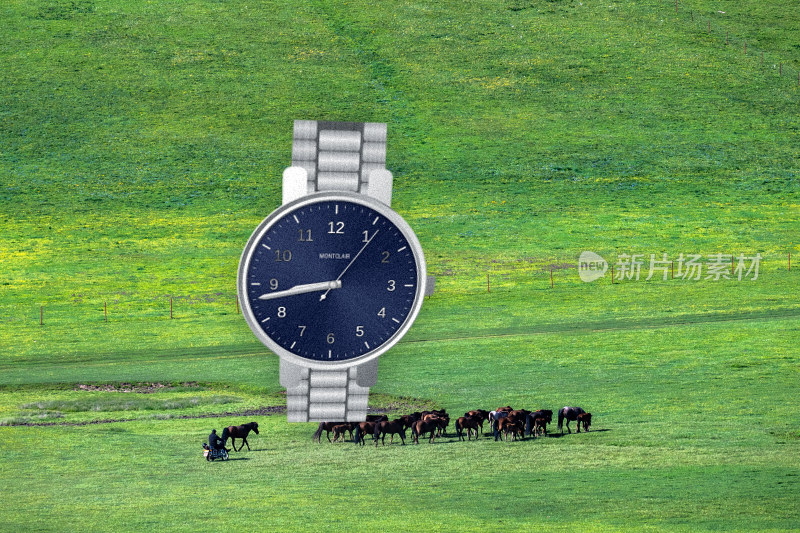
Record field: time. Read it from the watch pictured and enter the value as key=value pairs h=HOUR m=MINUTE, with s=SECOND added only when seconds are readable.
h=8 m=43 s=6
